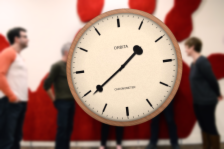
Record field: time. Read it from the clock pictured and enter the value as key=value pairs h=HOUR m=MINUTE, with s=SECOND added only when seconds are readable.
h=1 m=39
